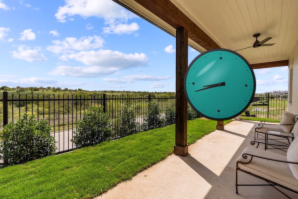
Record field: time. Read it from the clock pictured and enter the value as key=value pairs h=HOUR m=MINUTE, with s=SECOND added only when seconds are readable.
h=8 m=42
